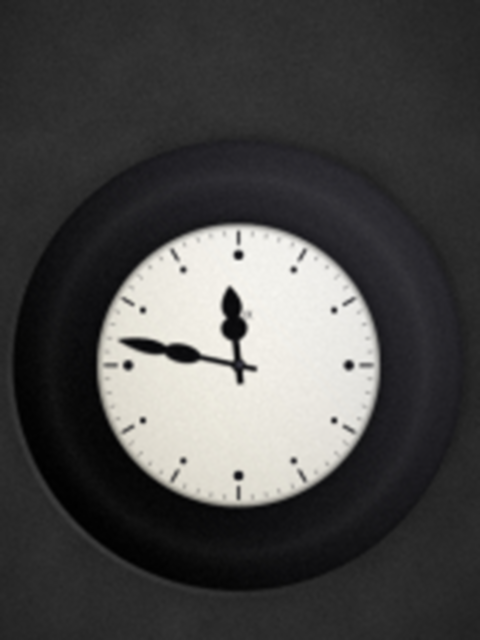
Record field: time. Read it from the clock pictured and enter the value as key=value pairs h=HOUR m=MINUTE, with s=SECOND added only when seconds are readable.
h=11 m=47
